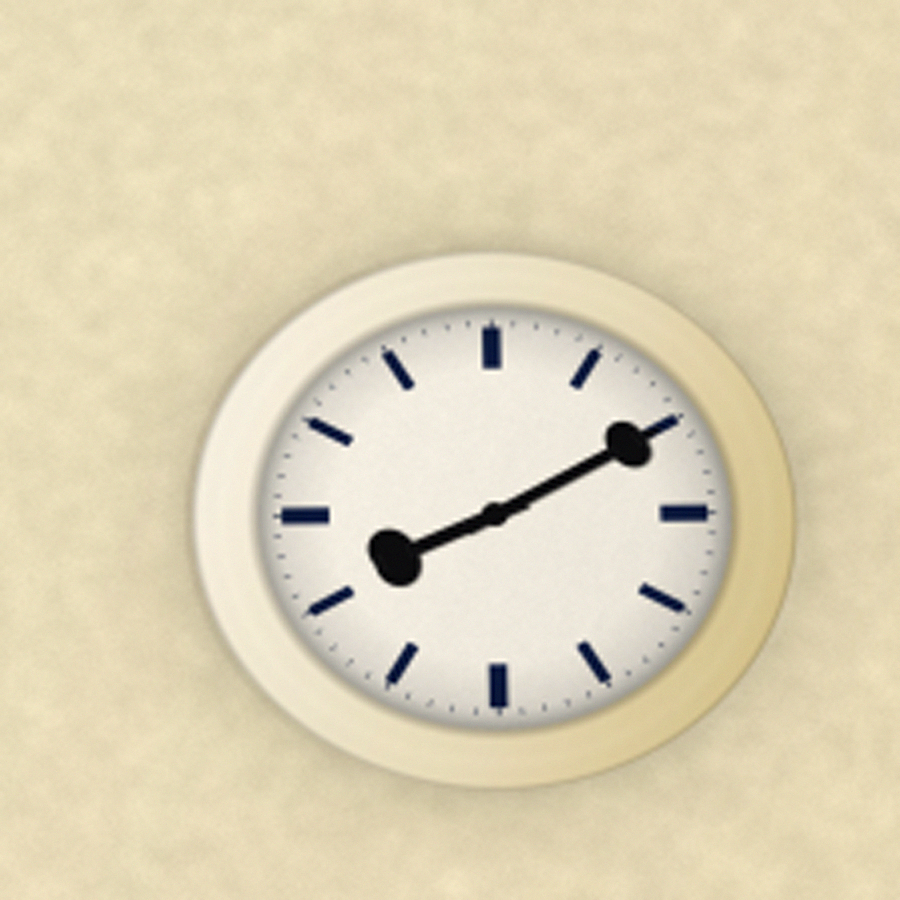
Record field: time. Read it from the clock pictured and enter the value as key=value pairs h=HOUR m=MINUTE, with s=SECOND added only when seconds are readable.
h=8 m=10
